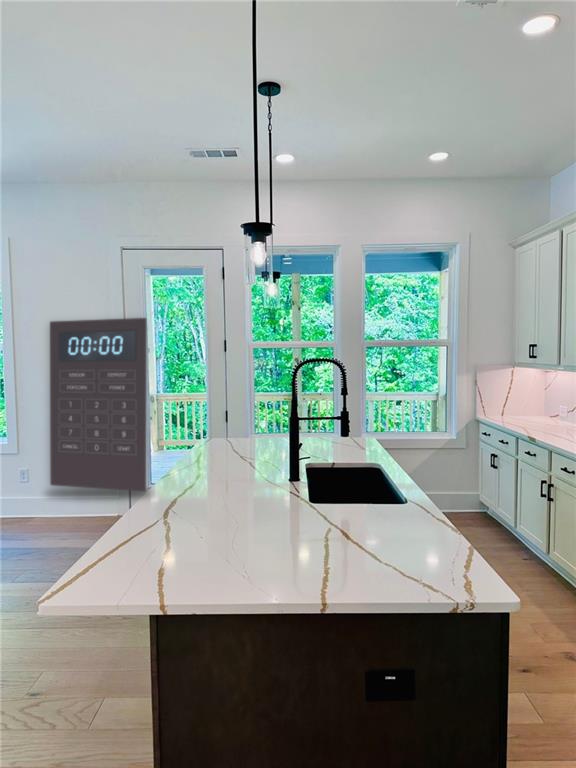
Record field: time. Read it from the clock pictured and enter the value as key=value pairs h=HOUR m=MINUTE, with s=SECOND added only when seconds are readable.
h=0 m=0
